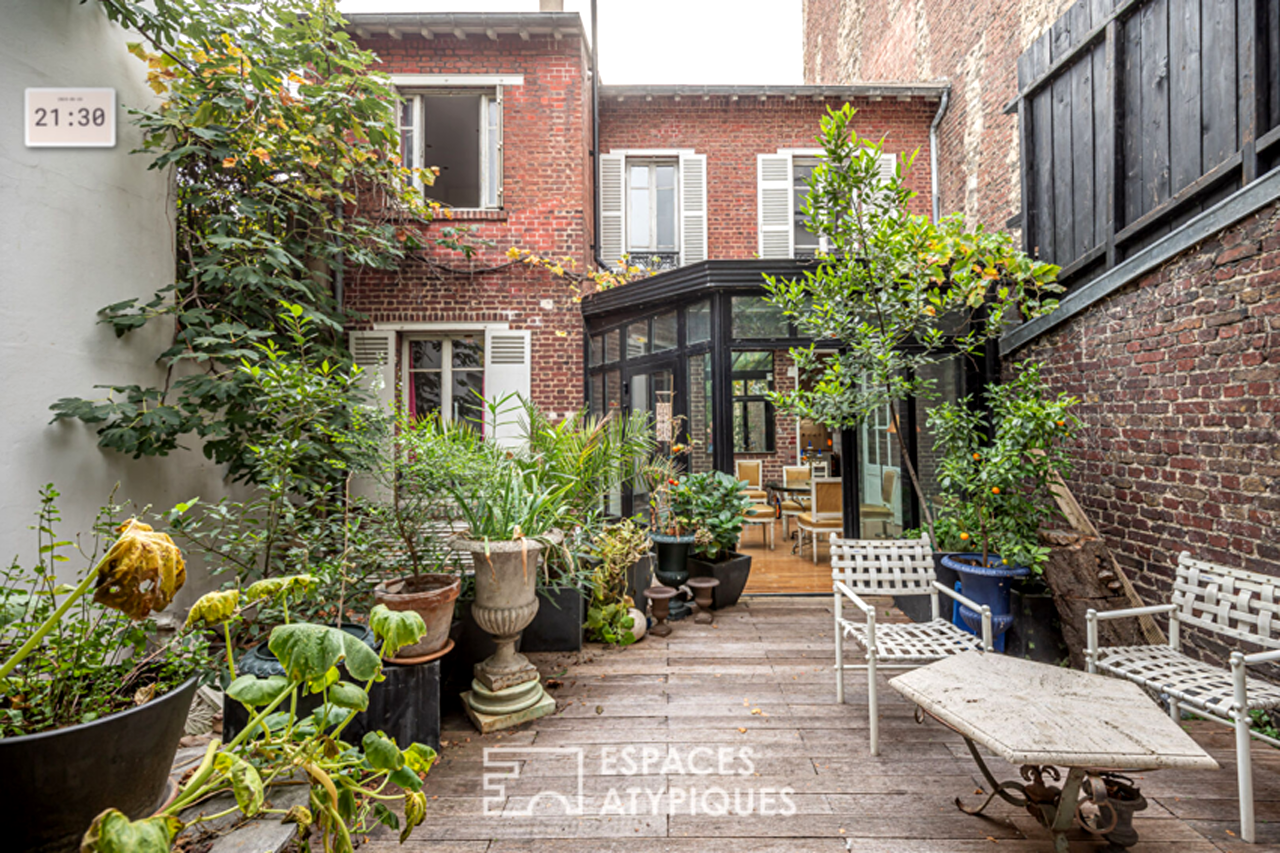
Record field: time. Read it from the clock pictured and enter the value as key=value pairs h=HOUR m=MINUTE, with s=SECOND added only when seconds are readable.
h=21 m=30
